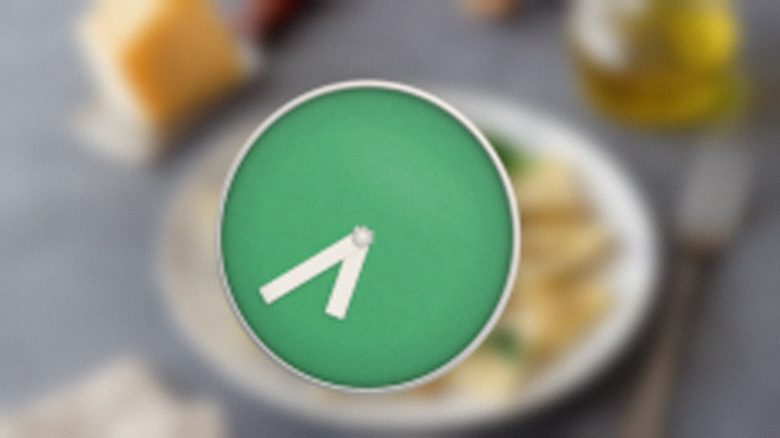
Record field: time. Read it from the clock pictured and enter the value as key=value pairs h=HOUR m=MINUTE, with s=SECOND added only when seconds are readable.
h=6 m=40
